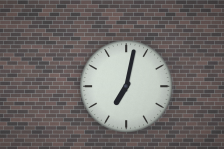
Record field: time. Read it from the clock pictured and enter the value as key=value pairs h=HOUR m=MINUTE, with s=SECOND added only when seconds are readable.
h=7 m=2
